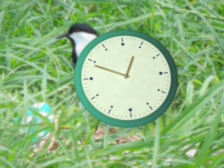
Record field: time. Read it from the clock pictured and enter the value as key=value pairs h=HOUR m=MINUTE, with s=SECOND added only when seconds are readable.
h=12 m=49
